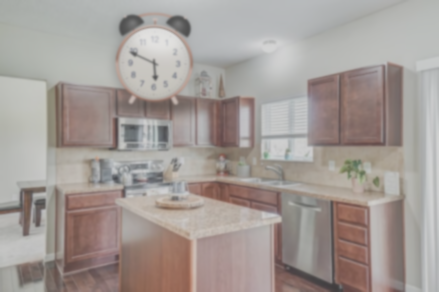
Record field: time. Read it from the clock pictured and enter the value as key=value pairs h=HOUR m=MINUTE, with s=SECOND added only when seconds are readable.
h=5 m=49
